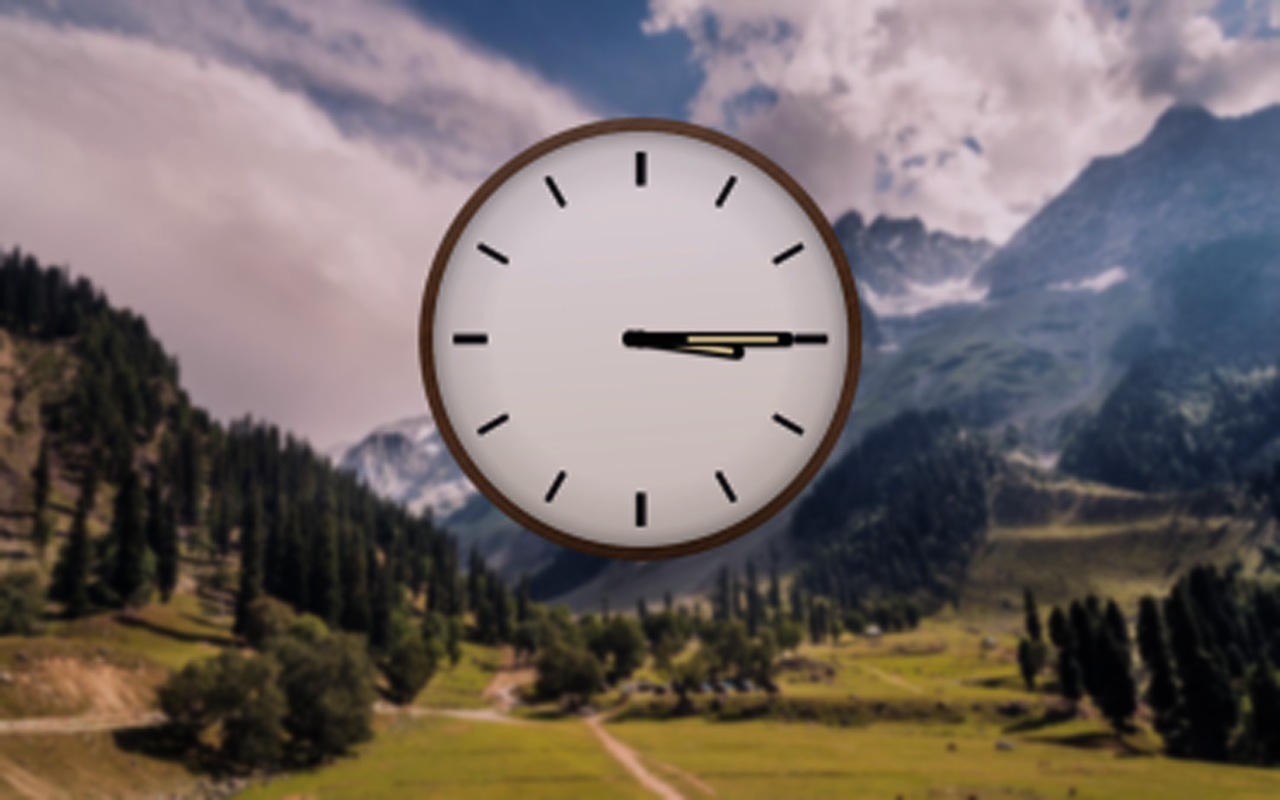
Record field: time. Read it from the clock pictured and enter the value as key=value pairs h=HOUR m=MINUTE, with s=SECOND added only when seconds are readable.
h=3 m=15
